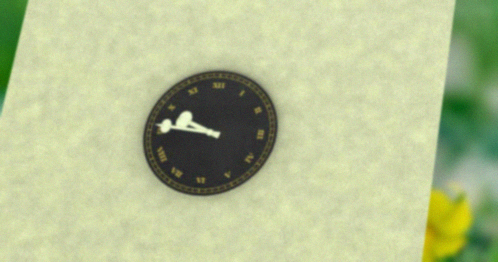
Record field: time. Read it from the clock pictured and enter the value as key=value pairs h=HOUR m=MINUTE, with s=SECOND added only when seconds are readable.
h=9 m=46
